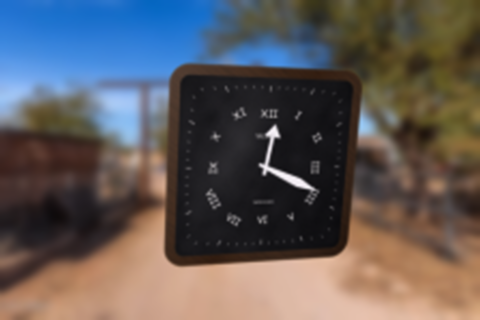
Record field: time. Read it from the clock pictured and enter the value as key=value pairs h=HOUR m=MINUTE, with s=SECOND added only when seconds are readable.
h=12 m=19
